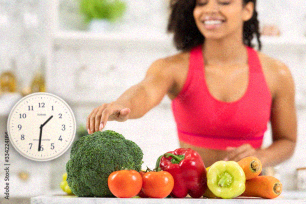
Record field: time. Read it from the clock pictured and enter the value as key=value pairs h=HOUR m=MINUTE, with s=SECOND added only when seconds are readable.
h=1 m=31
